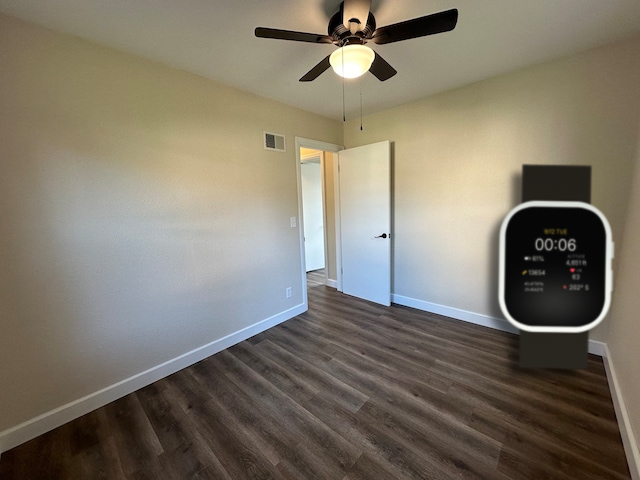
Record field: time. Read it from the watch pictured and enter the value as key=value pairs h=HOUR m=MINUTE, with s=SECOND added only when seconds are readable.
h=0 m=6
